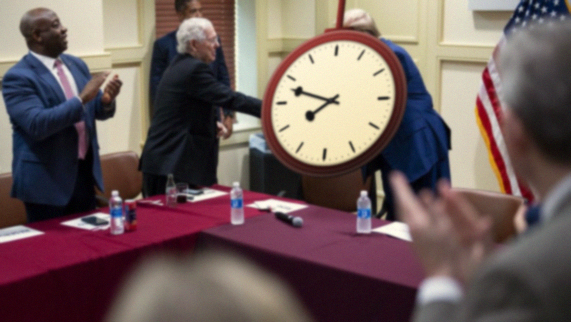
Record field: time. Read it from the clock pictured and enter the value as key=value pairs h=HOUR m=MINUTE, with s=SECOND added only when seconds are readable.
h=7 m=48
